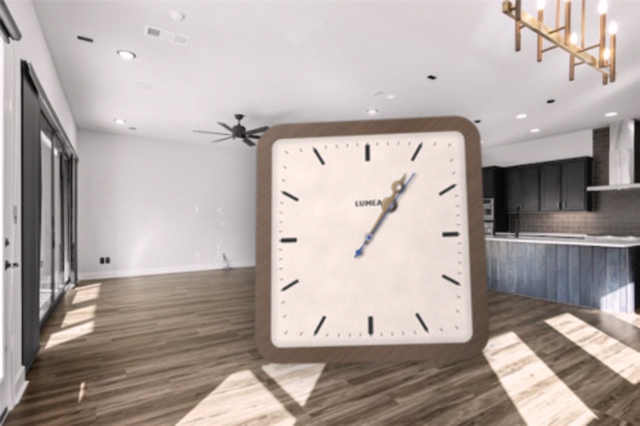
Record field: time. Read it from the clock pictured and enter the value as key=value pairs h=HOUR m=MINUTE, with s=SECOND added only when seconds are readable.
h=1 m=5 s=6
